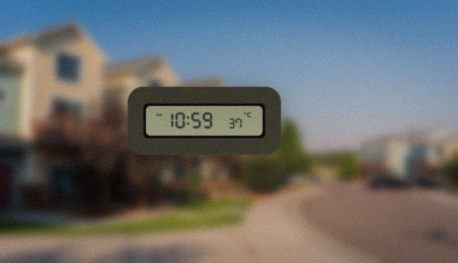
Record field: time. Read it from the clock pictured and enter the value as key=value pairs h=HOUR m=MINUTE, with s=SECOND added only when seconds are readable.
h=10 m=59
